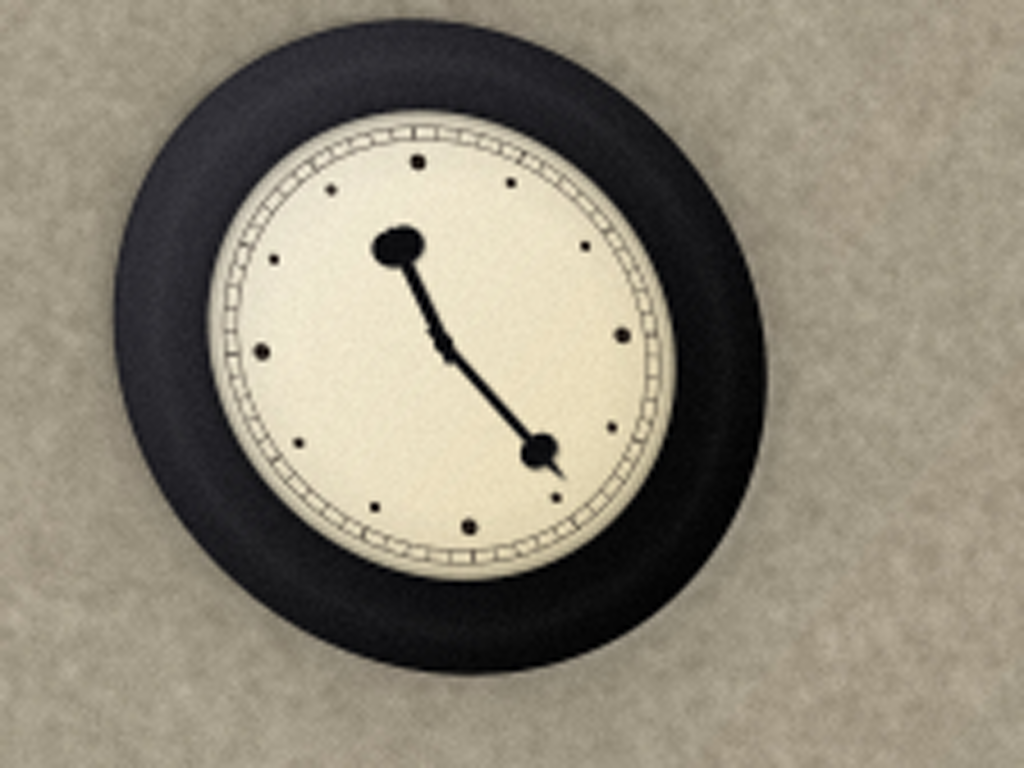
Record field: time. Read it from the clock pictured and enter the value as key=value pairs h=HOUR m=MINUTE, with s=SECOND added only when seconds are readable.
h=11 m=24
